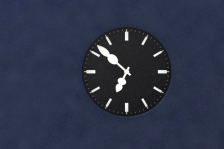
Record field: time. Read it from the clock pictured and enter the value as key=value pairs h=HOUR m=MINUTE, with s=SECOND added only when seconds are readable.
h=6 m=52
